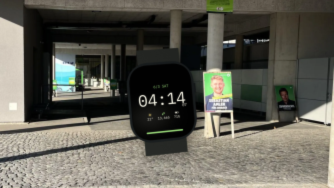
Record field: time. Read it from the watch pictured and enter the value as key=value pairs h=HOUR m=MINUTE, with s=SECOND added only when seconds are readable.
h=4 m=14
